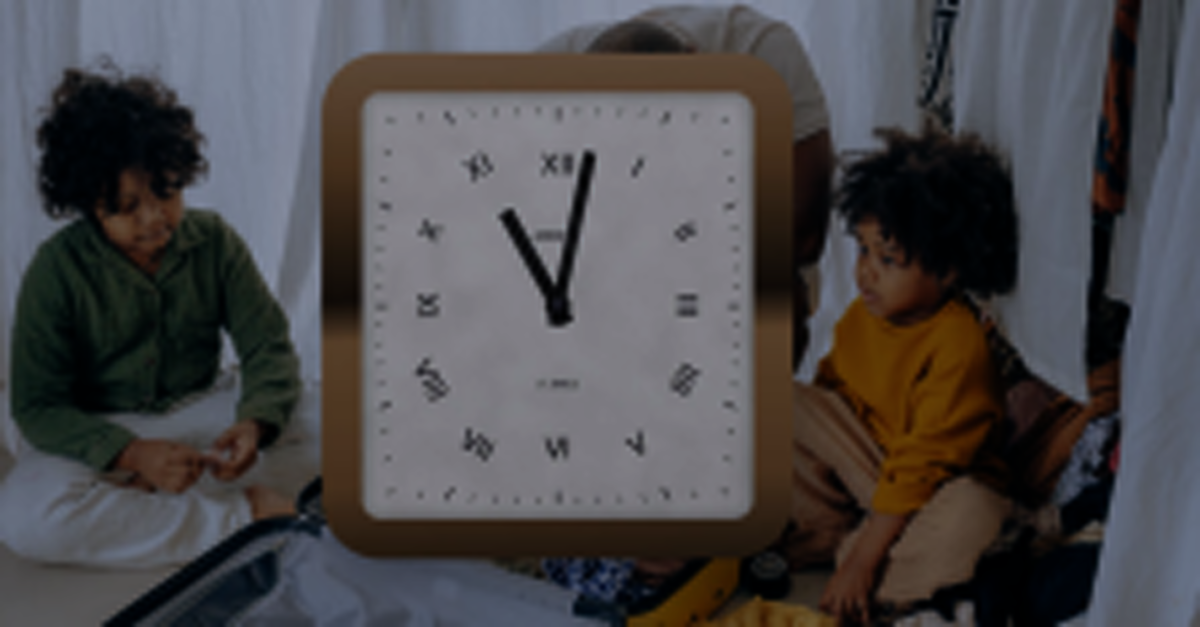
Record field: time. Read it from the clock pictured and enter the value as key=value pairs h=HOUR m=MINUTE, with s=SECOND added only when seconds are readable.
h=11 m=2
